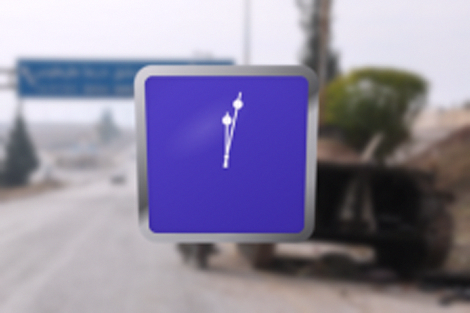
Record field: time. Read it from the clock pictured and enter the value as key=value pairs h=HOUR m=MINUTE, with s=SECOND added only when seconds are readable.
h=12 m=2
